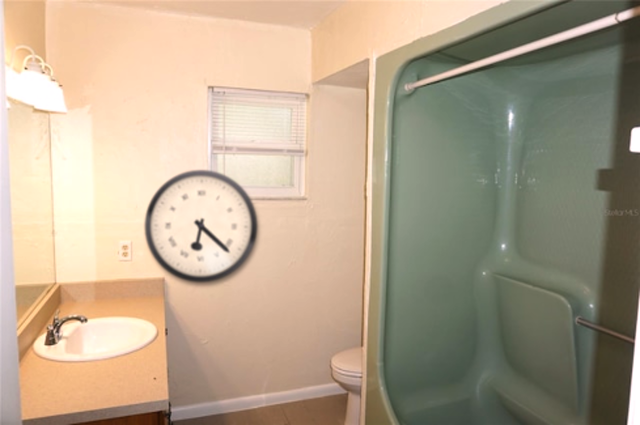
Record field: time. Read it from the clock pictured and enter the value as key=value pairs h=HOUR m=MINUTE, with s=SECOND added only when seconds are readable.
h=6 m=22
